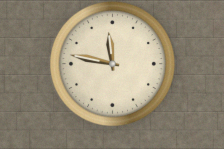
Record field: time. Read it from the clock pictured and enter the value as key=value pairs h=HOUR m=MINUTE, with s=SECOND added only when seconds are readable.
h=11 m=47
